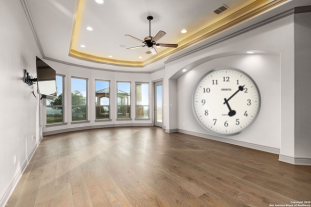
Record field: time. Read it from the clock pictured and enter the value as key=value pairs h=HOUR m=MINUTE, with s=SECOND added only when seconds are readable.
h=5 m=8
